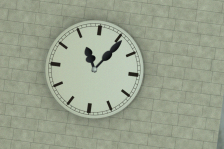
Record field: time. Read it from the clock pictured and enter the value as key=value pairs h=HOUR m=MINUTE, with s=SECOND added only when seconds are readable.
h=11 m=6
